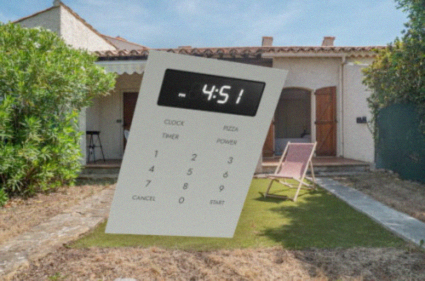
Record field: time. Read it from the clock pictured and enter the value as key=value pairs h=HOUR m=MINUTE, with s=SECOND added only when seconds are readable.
h=4 m=51
